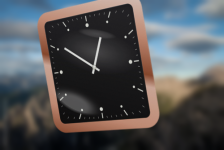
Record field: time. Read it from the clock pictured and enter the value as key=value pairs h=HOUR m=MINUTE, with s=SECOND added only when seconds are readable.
h=12 m=51
